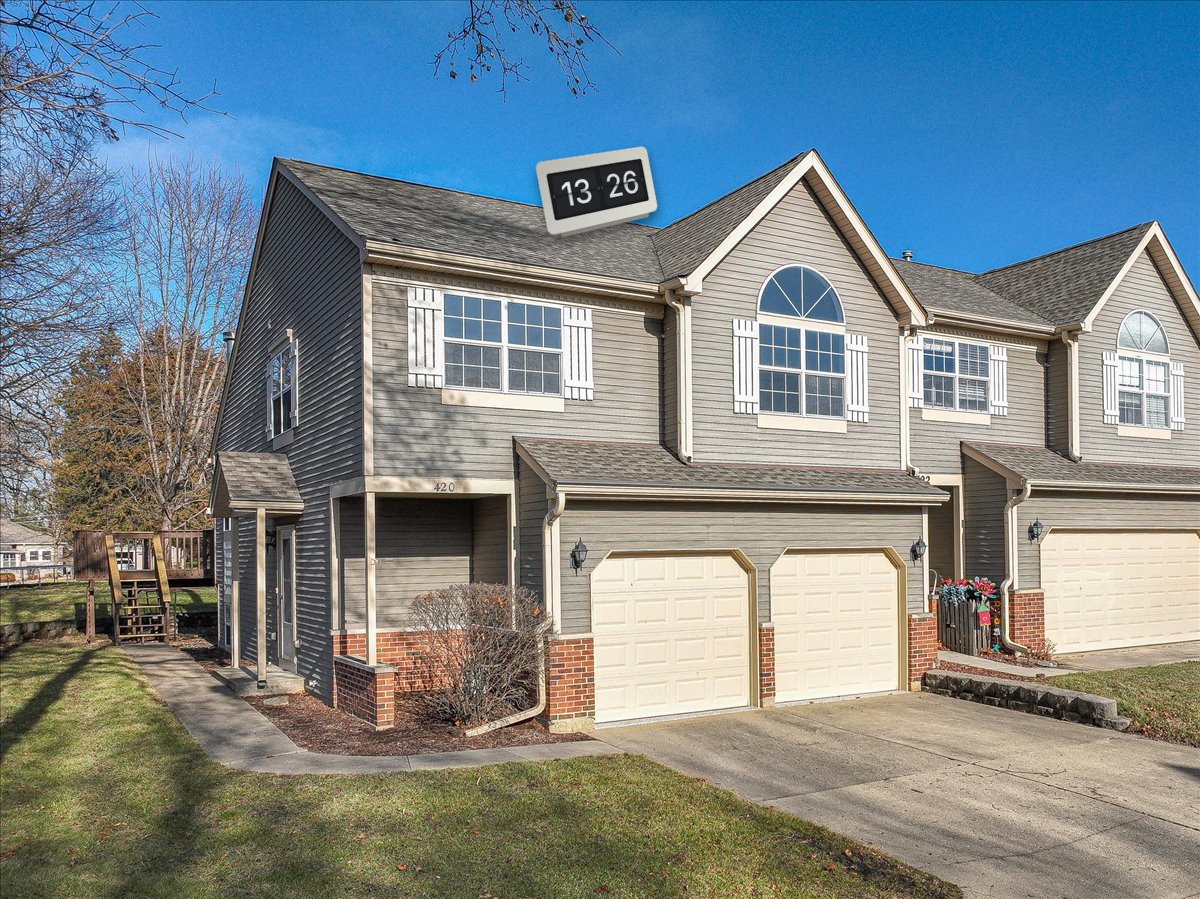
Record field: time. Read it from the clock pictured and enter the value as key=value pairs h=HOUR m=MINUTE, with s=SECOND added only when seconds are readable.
h=13 m=26
